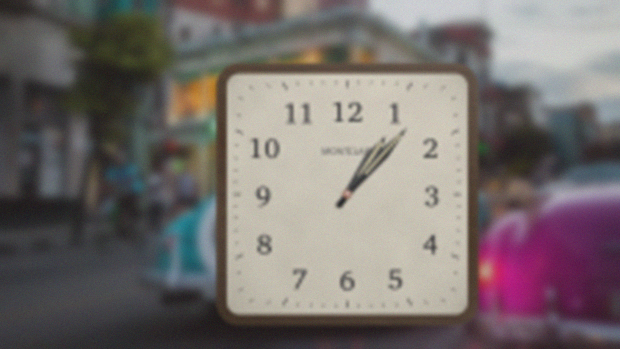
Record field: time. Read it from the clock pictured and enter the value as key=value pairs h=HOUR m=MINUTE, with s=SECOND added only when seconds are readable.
h=1 m=7
